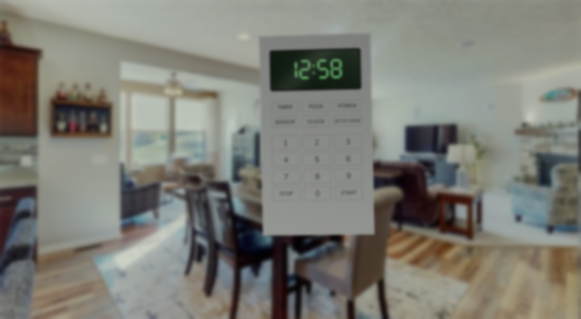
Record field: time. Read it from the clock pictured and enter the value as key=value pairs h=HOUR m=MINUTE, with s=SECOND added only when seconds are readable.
h=12 m=58
